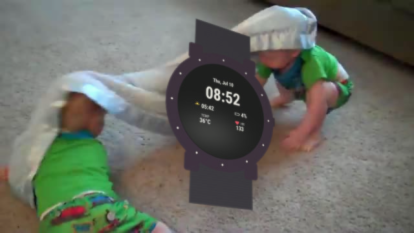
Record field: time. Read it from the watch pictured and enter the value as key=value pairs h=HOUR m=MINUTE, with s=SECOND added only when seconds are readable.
h=8 m=52
